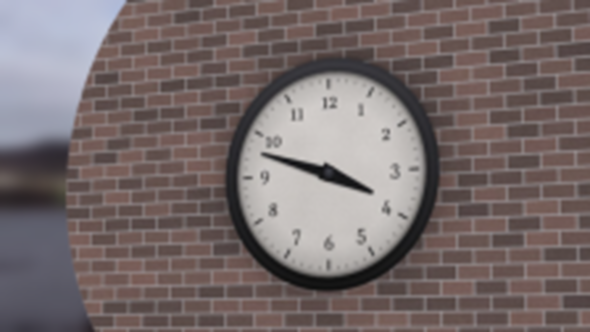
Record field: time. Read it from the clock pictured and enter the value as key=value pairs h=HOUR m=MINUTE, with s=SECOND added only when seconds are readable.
h=3 m=48
